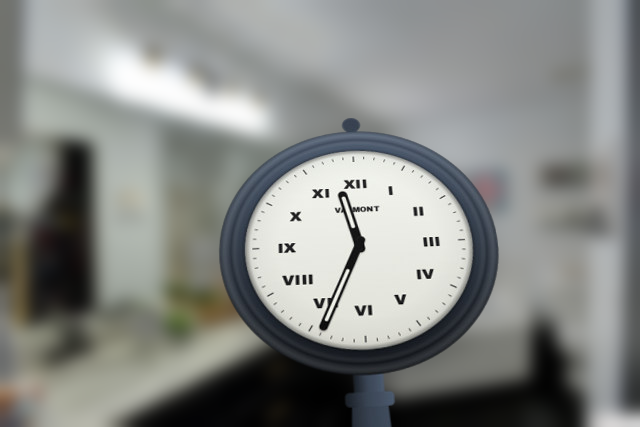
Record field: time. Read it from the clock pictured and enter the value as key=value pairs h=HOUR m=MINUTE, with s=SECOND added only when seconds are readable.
h=11 m=34
